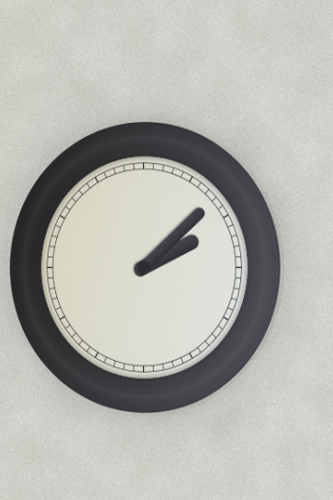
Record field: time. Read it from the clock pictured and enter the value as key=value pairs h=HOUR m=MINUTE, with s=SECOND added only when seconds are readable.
h=2 m=8
